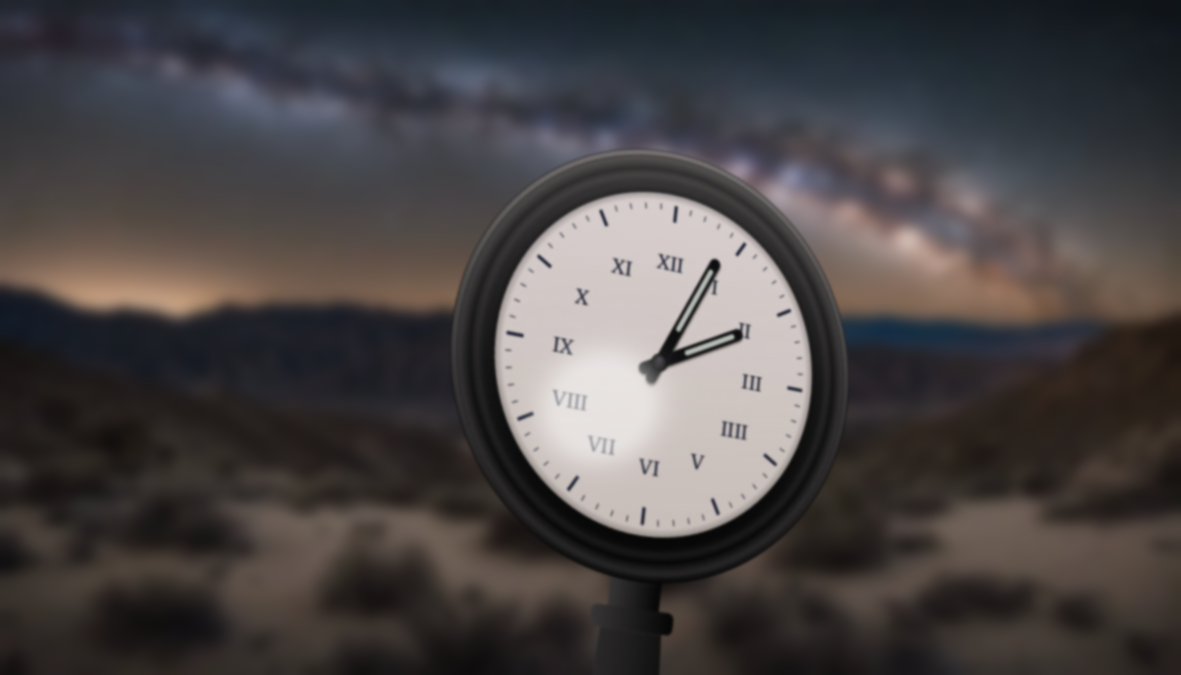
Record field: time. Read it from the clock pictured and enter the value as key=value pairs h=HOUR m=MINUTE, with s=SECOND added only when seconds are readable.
h=2 m=4
